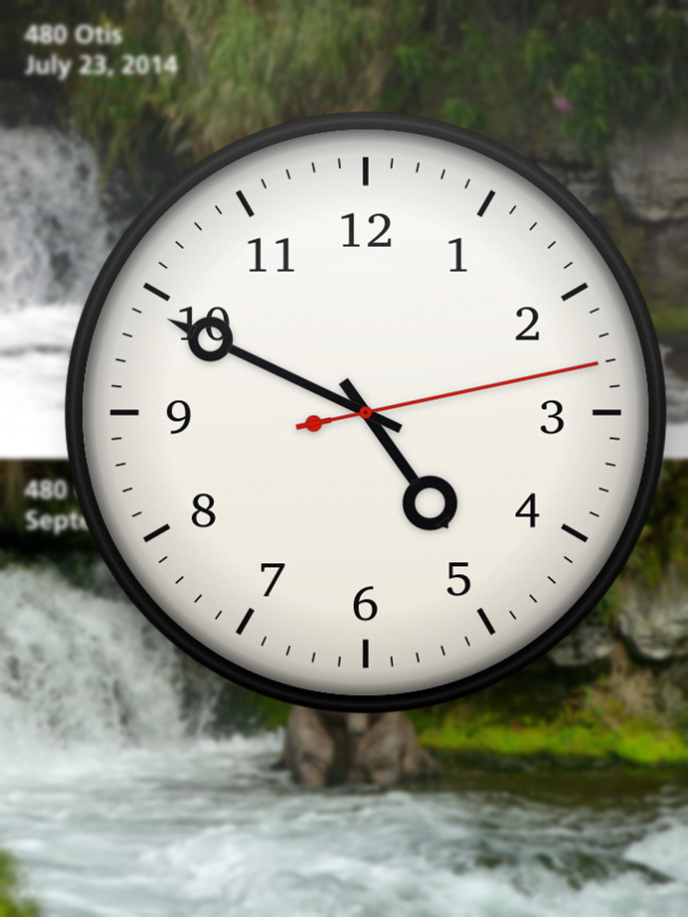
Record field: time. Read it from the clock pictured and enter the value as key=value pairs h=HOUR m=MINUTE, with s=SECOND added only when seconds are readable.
h=4 m=49 s=13
